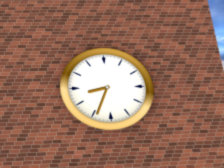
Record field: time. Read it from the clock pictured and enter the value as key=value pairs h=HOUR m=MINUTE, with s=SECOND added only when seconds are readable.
h=8 m=34
